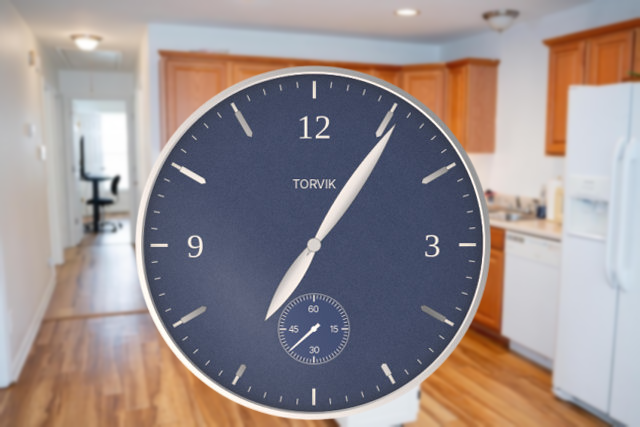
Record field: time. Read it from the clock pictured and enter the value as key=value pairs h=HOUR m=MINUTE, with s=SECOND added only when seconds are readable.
h=7 m=5 s=38
